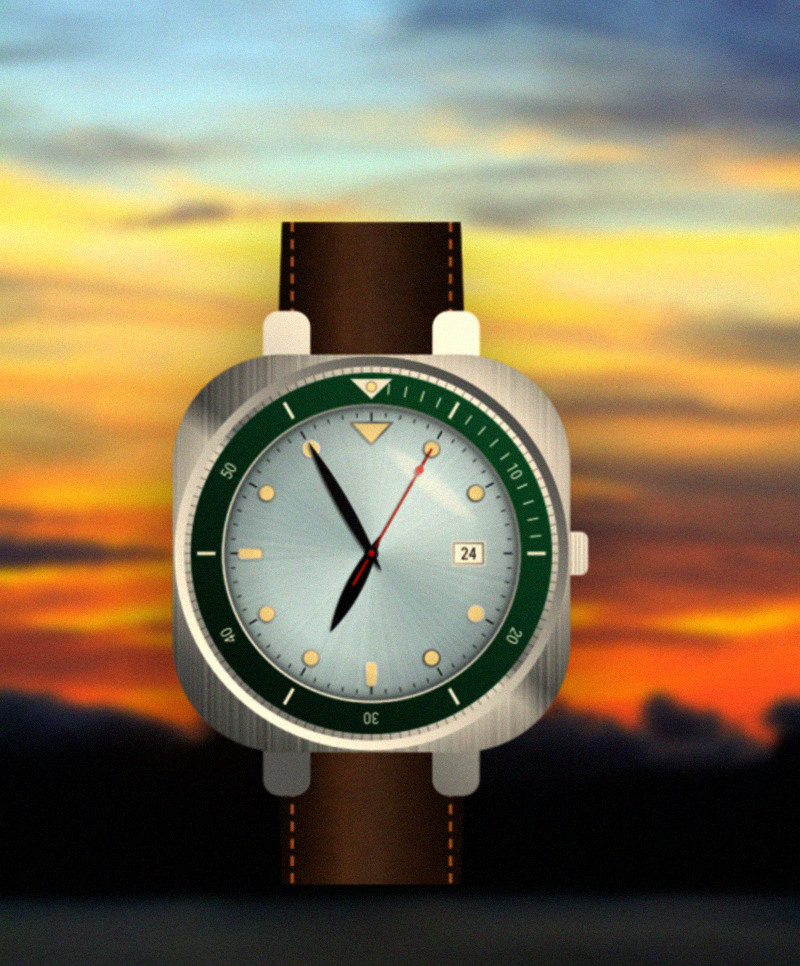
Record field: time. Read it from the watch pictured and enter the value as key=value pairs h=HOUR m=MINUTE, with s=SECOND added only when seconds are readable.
h=6 m=55 s=5
